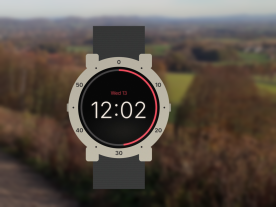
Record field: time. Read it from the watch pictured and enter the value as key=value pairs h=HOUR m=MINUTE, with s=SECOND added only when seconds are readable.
h=12 m=2
